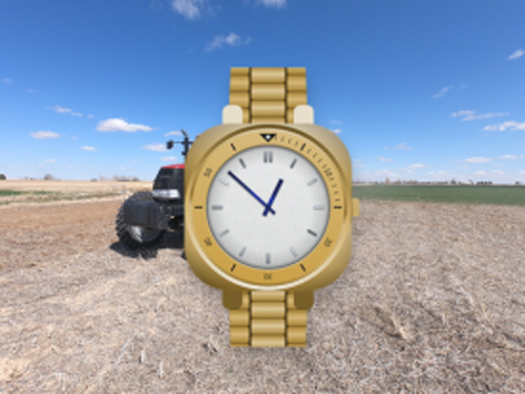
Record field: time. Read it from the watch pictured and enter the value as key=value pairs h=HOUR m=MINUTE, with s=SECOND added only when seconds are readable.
h=12 m=52
